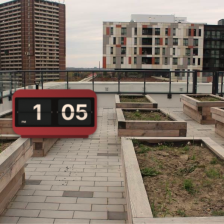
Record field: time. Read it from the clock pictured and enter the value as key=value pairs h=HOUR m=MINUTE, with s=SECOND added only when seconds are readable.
h=1 m=5
